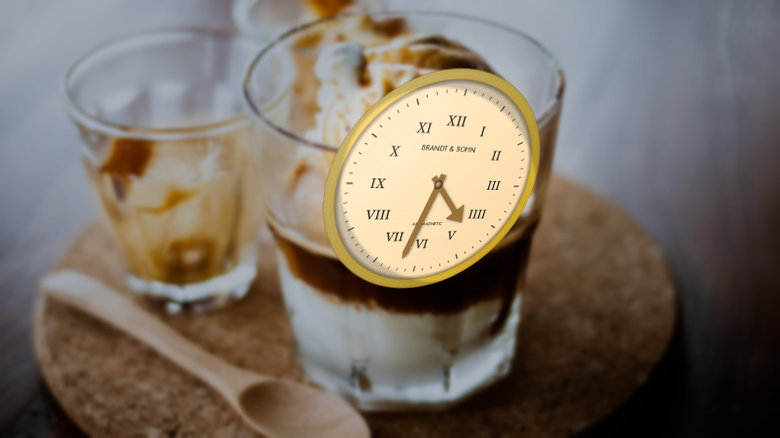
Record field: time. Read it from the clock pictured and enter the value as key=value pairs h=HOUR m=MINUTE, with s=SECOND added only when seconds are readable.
h=4 m=32
